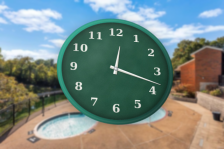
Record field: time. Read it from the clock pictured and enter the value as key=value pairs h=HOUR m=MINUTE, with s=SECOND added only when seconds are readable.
h=12 m=18
